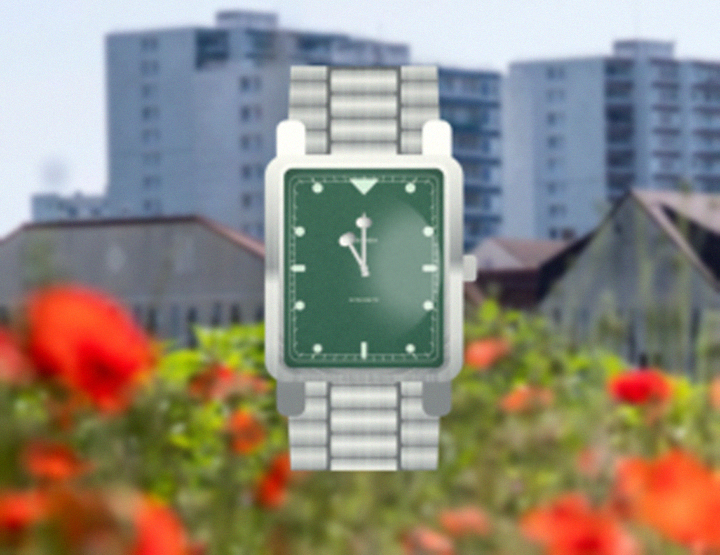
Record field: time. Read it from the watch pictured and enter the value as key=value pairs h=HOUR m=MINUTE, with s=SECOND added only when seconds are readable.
h=11 m=0
